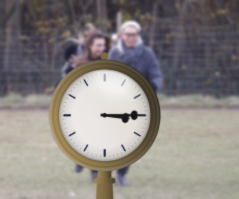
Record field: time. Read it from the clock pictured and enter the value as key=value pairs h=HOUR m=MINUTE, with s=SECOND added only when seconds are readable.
h=3 m=15
